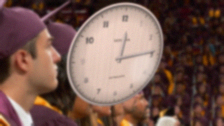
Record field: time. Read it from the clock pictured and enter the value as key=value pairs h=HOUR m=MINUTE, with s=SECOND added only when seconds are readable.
h=12 m=14
